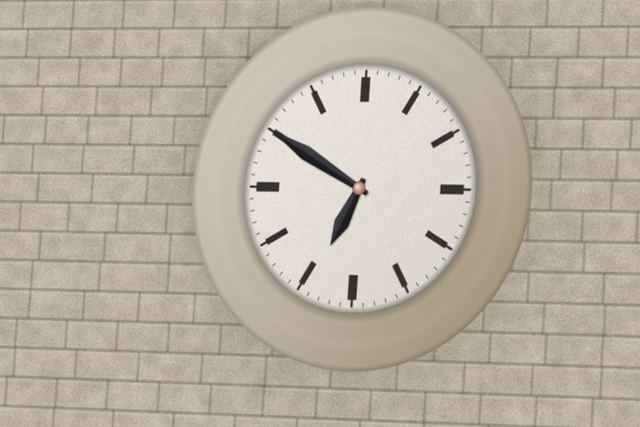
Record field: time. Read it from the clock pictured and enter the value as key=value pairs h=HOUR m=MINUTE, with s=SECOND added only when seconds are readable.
h=6 m=50
